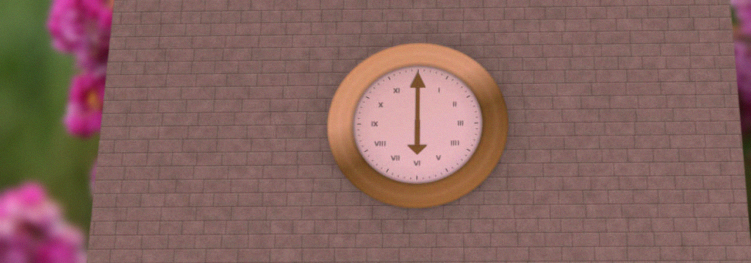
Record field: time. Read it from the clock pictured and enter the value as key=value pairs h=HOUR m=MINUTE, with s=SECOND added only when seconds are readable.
h=6 m=0
